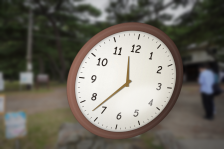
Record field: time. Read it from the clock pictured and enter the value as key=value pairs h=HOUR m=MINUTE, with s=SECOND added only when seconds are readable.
h=11 m=37
